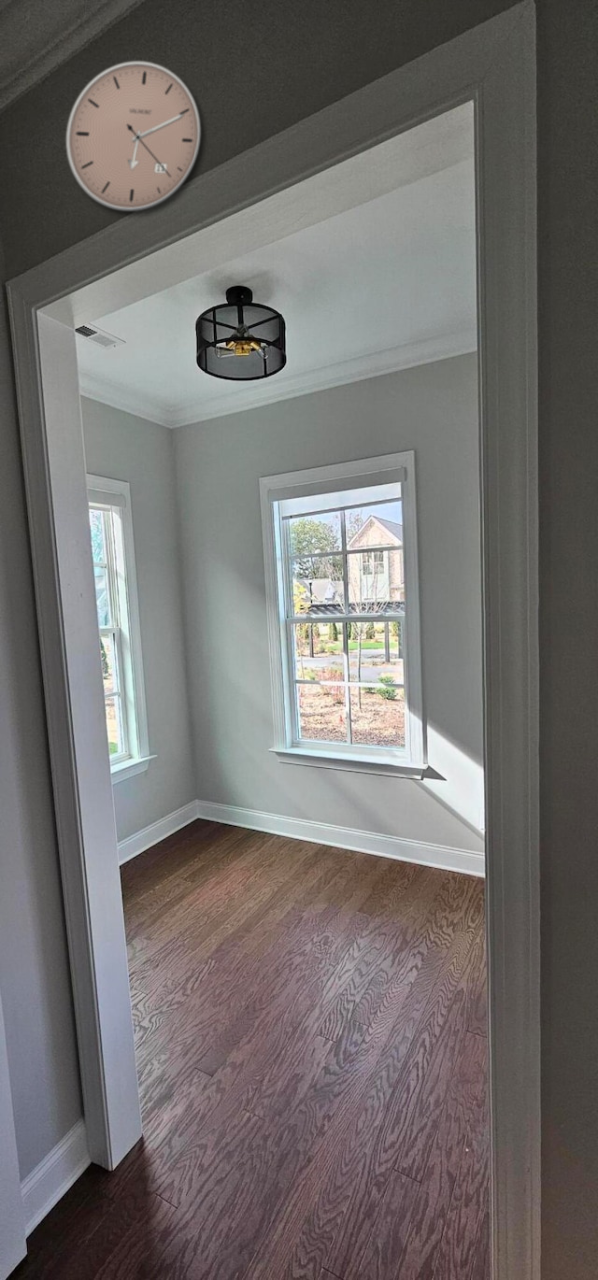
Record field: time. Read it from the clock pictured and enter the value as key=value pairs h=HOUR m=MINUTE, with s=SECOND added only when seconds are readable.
h=6 m=10 s=22
